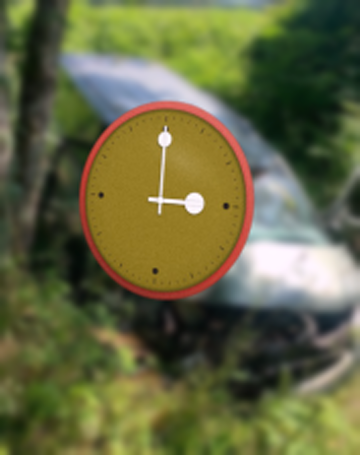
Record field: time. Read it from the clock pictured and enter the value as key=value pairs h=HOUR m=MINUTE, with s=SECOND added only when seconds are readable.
h=3 m=0
